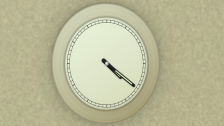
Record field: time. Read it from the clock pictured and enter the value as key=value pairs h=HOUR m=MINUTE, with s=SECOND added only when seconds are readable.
h=4 m=21
